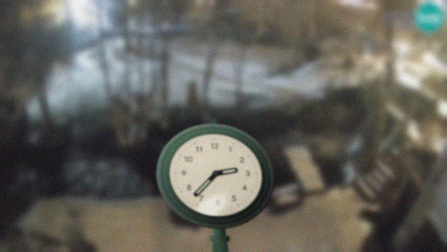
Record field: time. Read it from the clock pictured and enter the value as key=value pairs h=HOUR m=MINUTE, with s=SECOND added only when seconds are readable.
h=2 m=37
